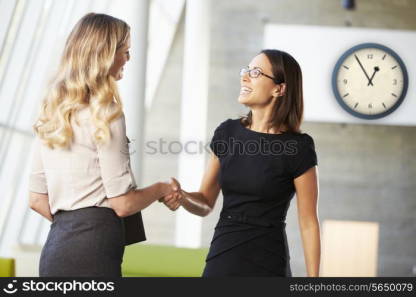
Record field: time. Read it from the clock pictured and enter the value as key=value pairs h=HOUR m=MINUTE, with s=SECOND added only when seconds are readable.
h=12 m=55
